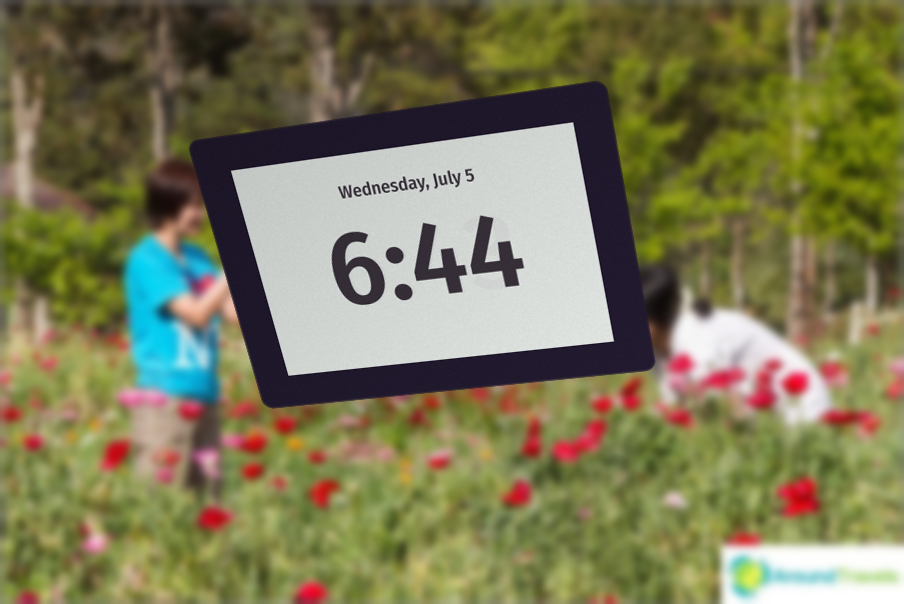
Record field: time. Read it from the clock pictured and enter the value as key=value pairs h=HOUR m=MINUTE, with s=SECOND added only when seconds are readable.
h=6 m=44
